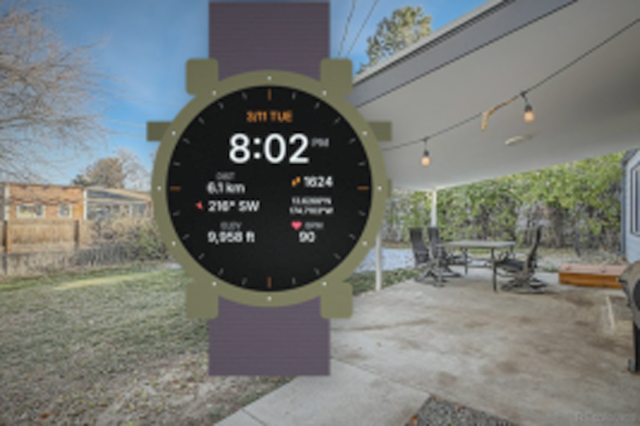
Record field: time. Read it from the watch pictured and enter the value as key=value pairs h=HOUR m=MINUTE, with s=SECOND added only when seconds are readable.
h=8 m=2
